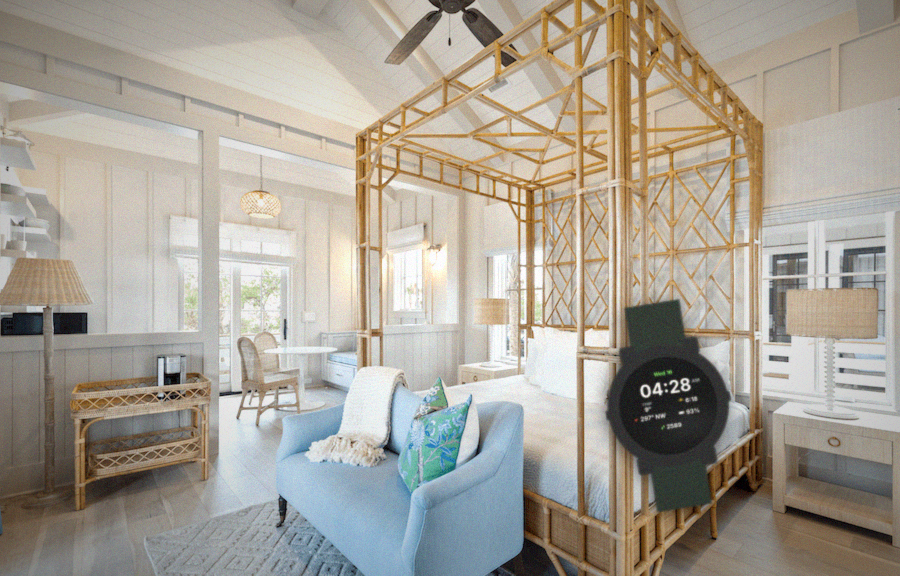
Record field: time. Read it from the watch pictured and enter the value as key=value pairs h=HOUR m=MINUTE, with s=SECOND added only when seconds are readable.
h=4 m=28
